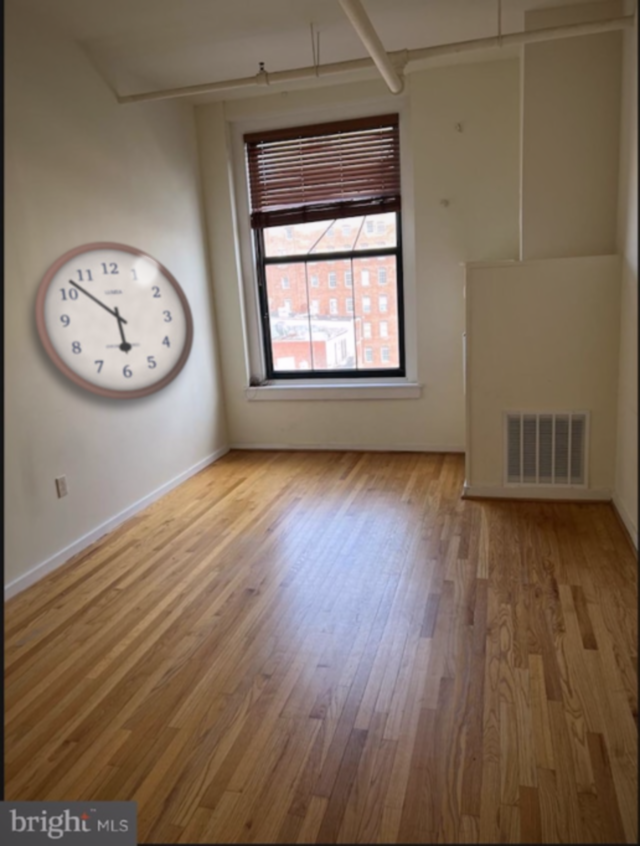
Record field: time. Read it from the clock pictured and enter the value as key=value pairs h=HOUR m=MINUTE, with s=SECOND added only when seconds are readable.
h=5 m=52
